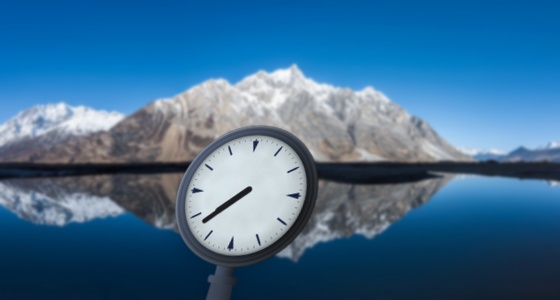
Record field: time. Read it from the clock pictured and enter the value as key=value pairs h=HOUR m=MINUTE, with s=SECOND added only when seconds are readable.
h=7 m=38
